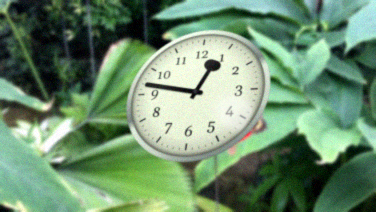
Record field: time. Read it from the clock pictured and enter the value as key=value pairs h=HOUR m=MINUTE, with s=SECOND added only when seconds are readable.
h=12 m=47
